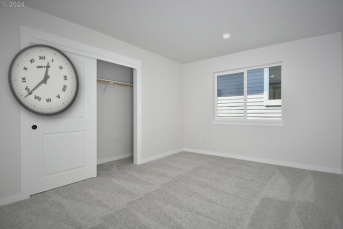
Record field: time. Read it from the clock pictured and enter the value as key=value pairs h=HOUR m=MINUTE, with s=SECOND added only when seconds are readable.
h=12 m=39
